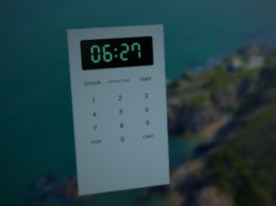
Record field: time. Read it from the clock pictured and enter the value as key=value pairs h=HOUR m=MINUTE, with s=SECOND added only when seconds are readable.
h=6 m=27
